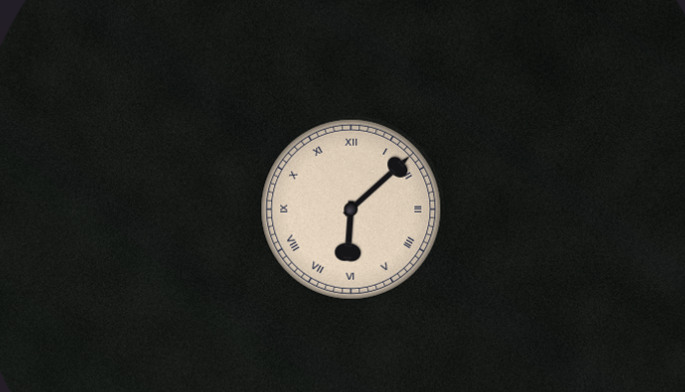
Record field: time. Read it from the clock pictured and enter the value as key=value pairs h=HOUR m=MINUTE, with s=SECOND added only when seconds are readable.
h=6 m=8
